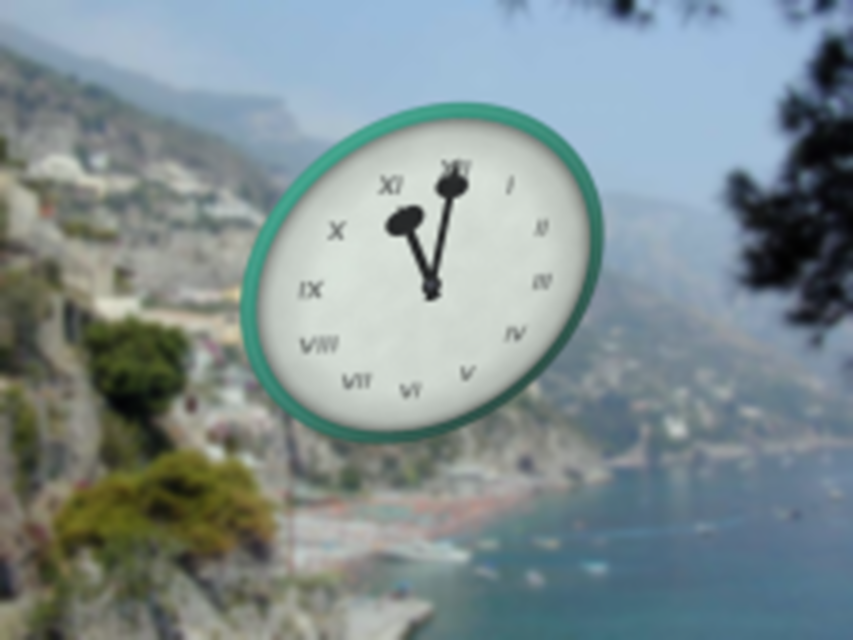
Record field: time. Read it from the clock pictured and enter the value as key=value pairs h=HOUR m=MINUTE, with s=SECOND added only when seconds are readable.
h=11 m=0
